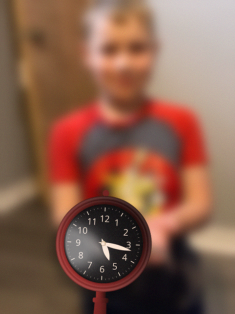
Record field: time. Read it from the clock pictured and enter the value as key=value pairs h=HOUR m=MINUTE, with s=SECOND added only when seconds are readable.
h=5 m=17
